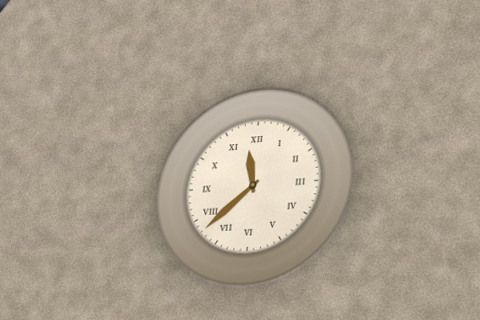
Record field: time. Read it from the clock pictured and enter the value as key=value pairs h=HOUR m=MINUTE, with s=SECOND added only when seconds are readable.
h=11 m=38
